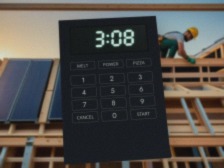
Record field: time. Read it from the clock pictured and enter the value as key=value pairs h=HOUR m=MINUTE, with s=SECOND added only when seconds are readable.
h=3 m=8
